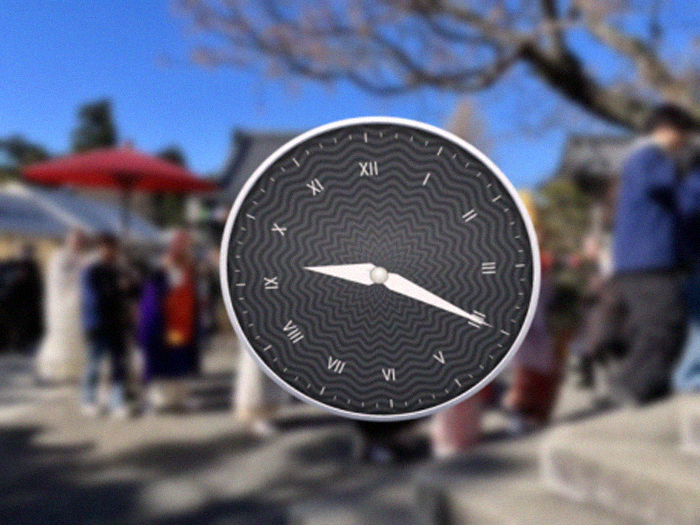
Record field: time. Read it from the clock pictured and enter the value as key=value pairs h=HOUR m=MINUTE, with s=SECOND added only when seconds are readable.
h=9 m=20
